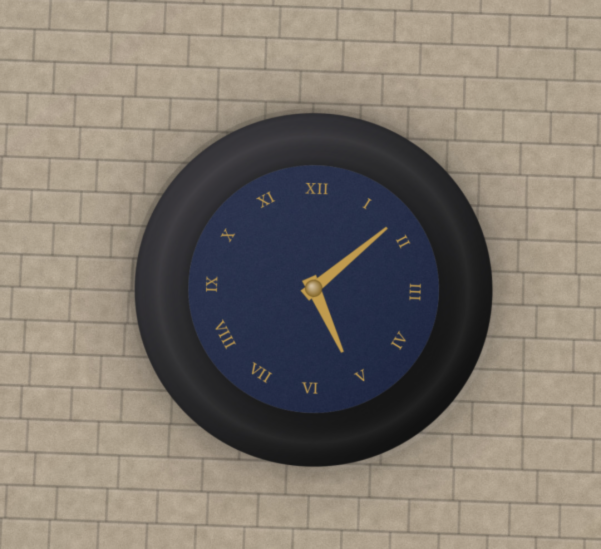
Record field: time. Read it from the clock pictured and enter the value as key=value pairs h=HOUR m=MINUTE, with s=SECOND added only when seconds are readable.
h=5 m=8
